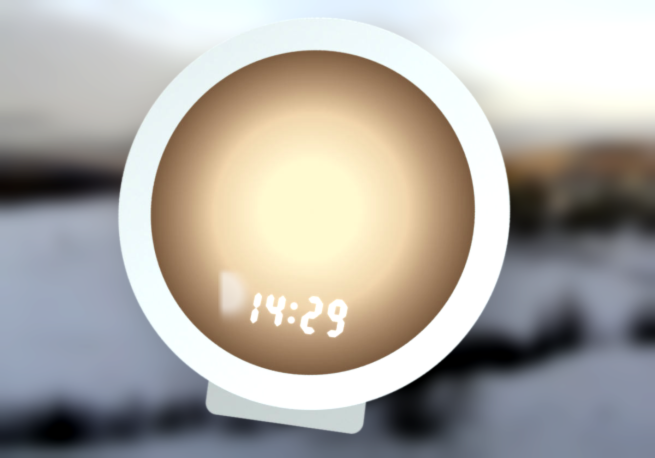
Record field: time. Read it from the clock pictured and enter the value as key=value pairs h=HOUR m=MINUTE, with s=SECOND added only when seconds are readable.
h=14 m=29
